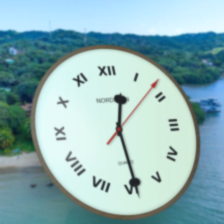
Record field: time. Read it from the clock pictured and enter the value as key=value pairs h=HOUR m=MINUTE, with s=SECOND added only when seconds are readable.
h=12 m=29 s=8
